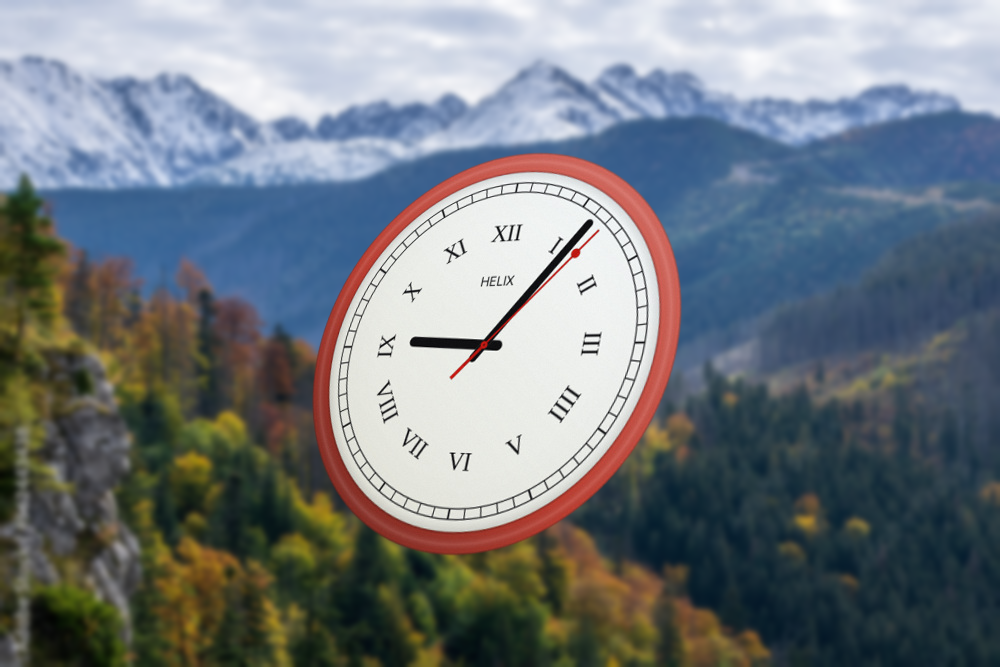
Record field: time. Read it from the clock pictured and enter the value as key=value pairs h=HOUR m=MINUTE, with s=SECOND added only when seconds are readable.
h=9 m=6 s=7
